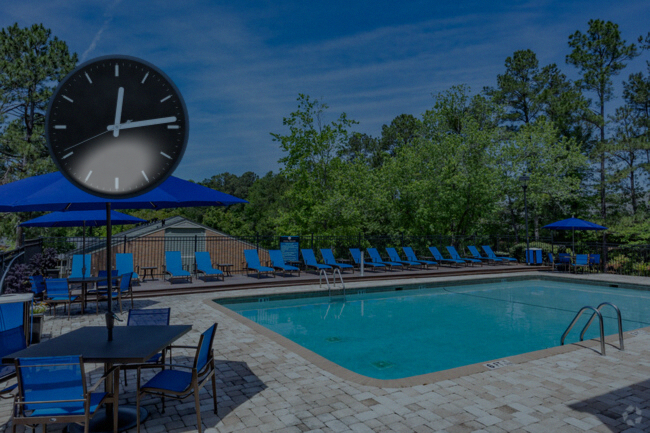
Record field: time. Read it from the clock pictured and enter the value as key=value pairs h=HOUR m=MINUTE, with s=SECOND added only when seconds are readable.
h=12 m=13 s=41
